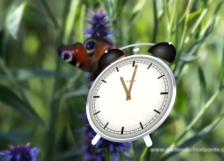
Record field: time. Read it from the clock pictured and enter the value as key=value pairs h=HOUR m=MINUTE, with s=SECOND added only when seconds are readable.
h=11 m=1
